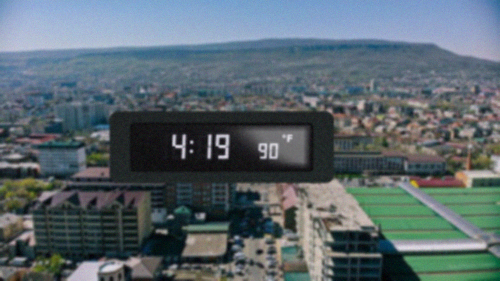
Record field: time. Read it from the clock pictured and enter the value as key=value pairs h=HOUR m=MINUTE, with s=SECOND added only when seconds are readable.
h=4 m=19
